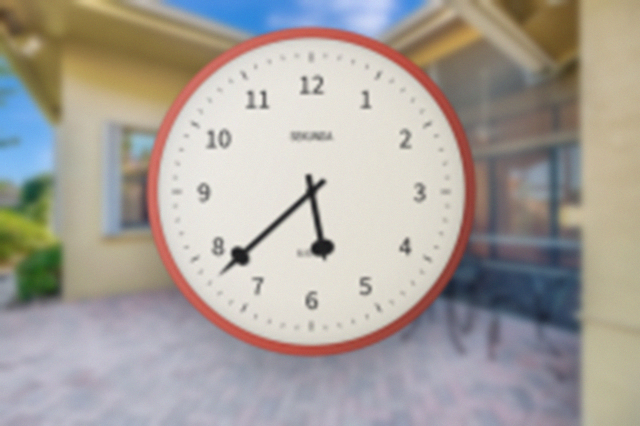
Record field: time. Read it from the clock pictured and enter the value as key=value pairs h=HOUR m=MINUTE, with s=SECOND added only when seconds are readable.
h=5 m=38
